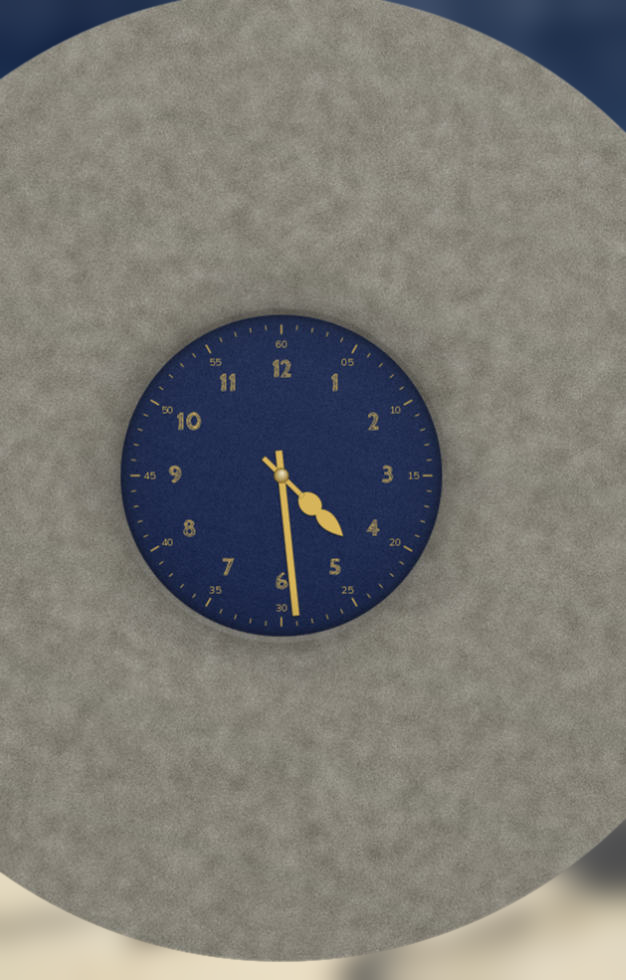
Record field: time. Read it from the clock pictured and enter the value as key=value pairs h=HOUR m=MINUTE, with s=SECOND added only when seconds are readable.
h=4 m=29
